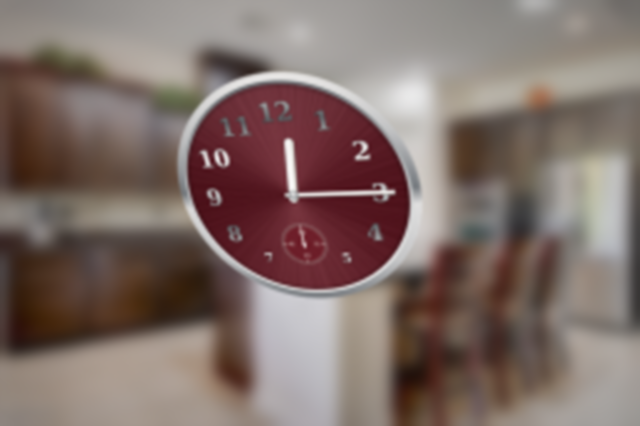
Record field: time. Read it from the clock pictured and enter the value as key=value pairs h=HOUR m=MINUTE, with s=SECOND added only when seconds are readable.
h=12 m=15
